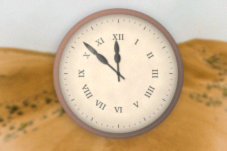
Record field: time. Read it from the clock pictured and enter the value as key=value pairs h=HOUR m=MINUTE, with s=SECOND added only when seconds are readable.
h=11 m=52
